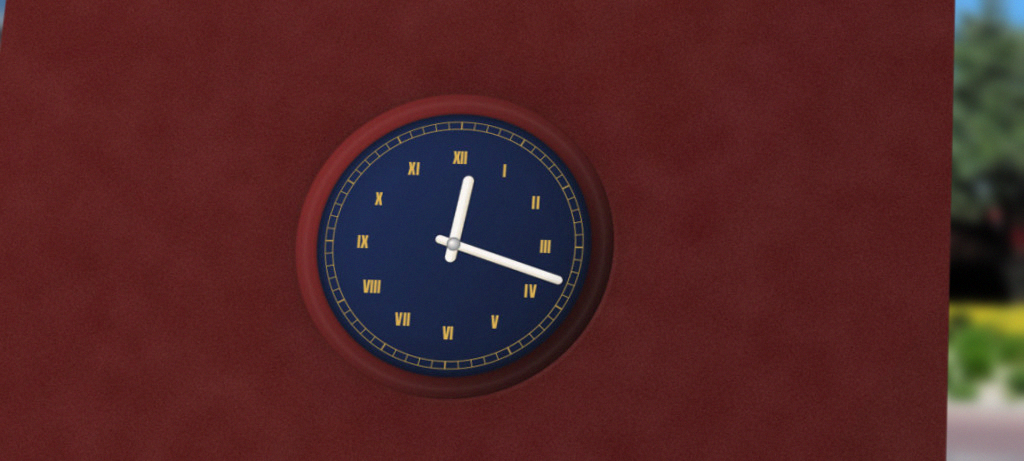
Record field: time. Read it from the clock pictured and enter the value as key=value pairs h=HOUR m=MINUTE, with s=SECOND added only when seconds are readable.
h=12 m=18
